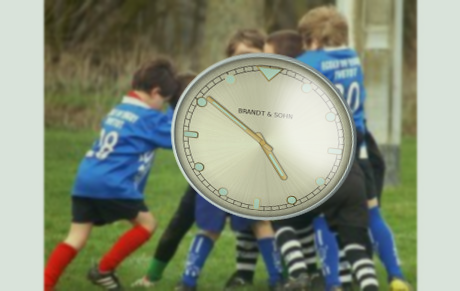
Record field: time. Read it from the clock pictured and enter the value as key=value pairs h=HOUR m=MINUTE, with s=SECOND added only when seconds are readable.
h=4 m=51
